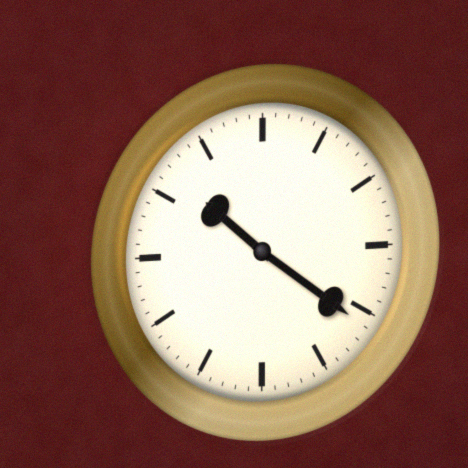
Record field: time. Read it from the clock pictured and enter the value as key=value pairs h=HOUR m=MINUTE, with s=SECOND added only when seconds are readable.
h=10 m=21
